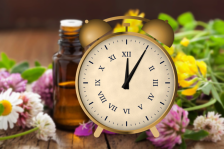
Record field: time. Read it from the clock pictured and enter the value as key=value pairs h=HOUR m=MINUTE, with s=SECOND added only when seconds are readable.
h=12 m=5
